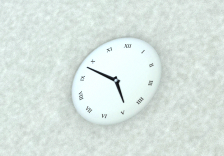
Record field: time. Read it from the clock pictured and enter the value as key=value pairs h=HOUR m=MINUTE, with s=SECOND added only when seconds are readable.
h=4 m=48
